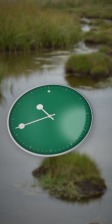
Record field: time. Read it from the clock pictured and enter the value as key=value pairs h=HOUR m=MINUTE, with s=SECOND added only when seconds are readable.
h=10 m=42
